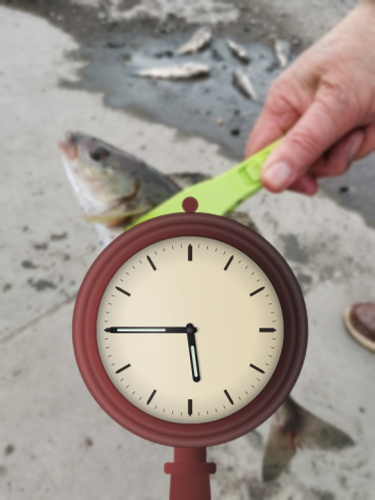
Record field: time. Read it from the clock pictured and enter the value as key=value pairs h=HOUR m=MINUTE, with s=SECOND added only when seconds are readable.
h=5 m=45
